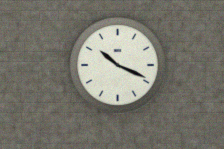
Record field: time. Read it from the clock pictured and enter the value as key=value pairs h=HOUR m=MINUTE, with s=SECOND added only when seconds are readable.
h=10 m=19
